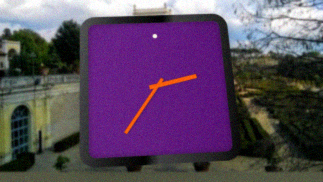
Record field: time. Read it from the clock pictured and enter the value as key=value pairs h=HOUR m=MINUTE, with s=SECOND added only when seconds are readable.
h=2 m=36
